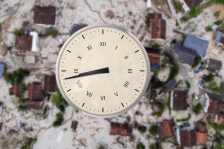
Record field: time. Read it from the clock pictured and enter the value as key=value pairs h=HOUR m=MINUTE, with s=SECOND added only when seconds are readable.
h=8 m=43
